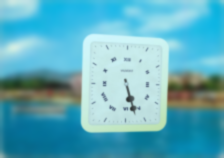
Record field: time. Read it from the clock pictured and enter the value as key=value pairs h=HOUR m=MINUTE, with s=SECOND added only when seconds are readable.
h=5 m=27
